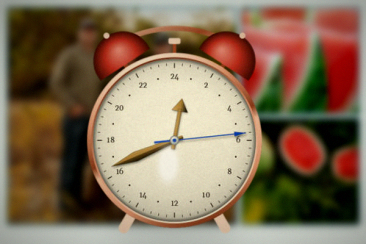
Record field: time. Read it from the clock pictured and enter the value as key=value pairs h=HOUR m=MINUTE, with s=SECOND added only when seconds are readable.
h=0 m=41 s=14
